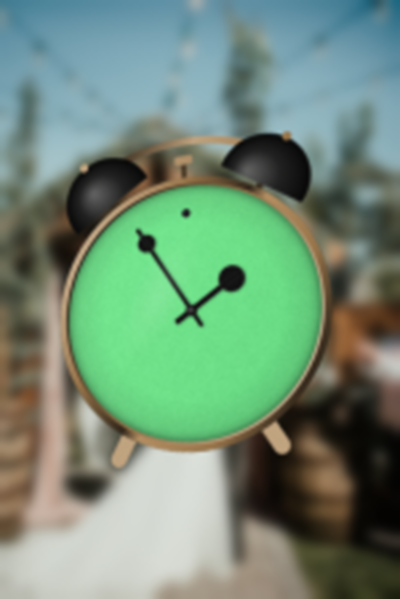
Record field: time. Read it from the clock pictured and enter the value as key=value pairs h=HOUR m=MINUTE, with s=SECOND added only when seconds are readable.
h=1 m=55
